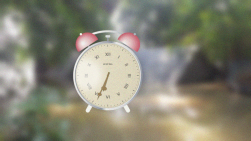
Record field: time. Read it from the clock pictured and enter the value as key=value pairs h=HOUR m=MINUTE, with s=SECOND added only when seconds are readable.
h=6 m=34
